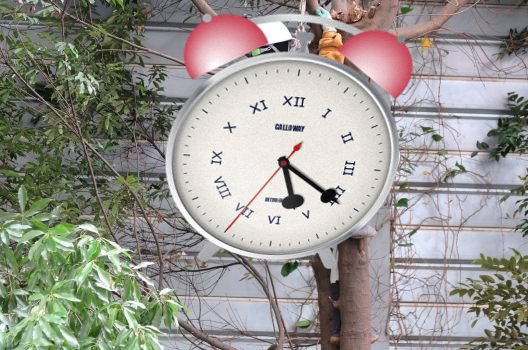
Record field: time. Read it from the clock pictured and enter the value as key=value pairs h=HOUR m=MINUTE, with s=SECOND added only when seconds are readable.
h=5 m=20 s=35
